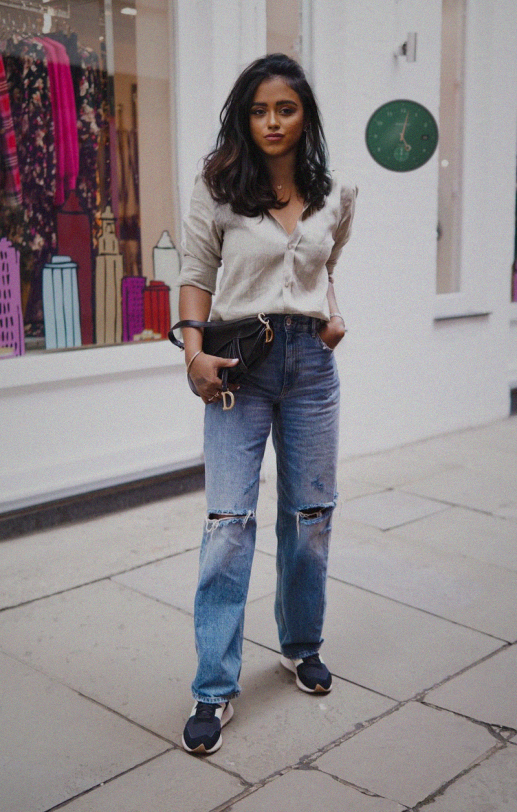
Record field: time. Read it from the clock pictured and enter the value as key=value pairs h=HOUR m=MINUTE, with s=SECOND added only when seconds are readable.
h=5 m=2
